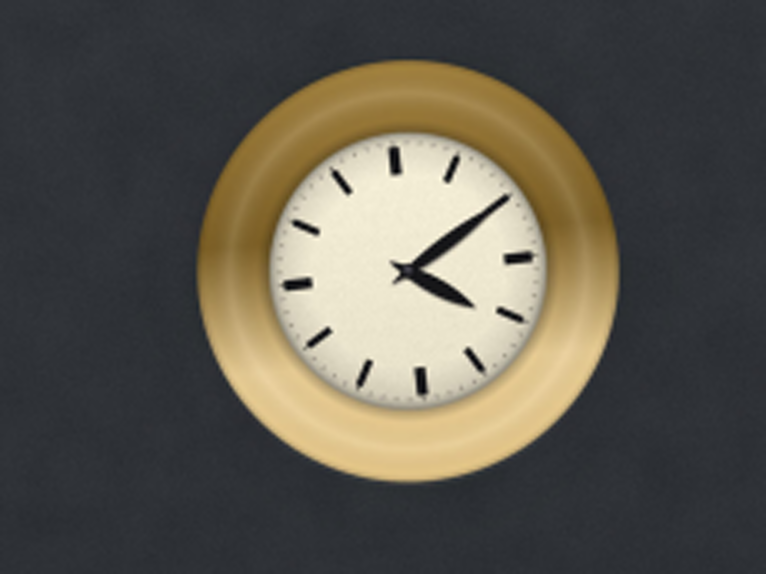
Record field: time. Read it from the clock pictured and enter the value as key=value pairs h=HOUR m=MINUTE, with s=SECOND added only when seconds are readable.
h=4 m=10
